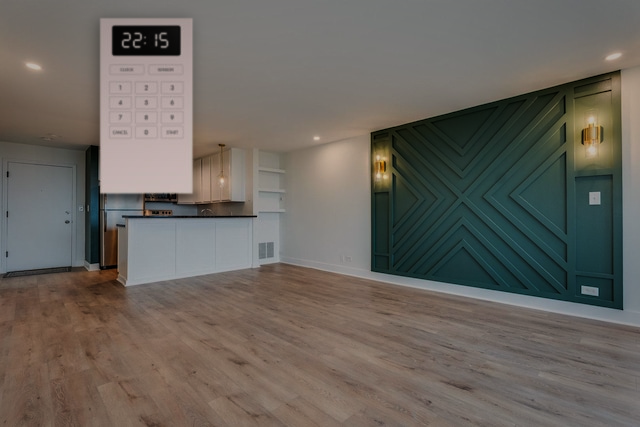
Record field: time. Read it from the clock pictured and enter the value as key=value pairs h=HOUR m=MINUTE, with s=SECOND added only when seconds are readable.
h=22 m=15
